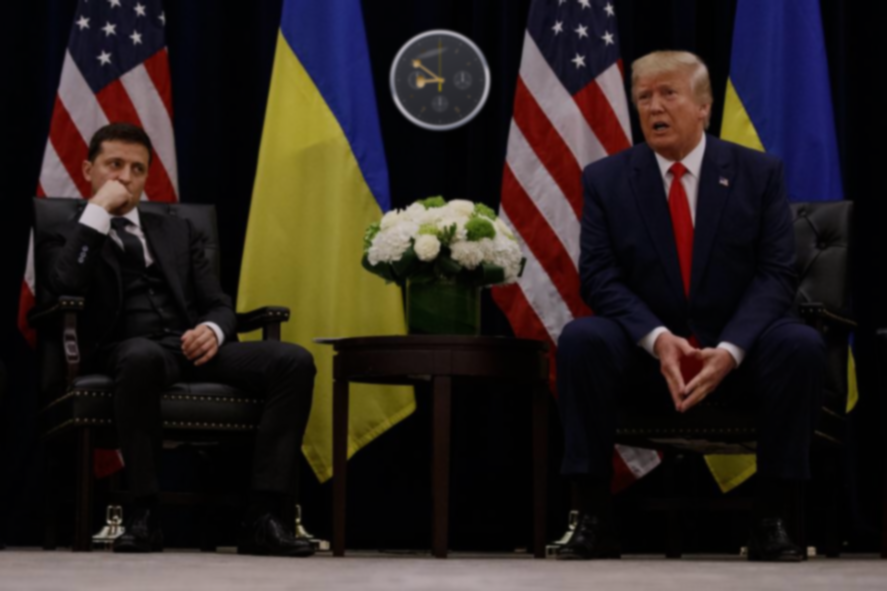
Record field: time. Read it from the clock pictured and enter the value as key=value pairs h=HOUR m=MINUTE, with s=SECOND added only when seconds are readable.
h=8 m=51
